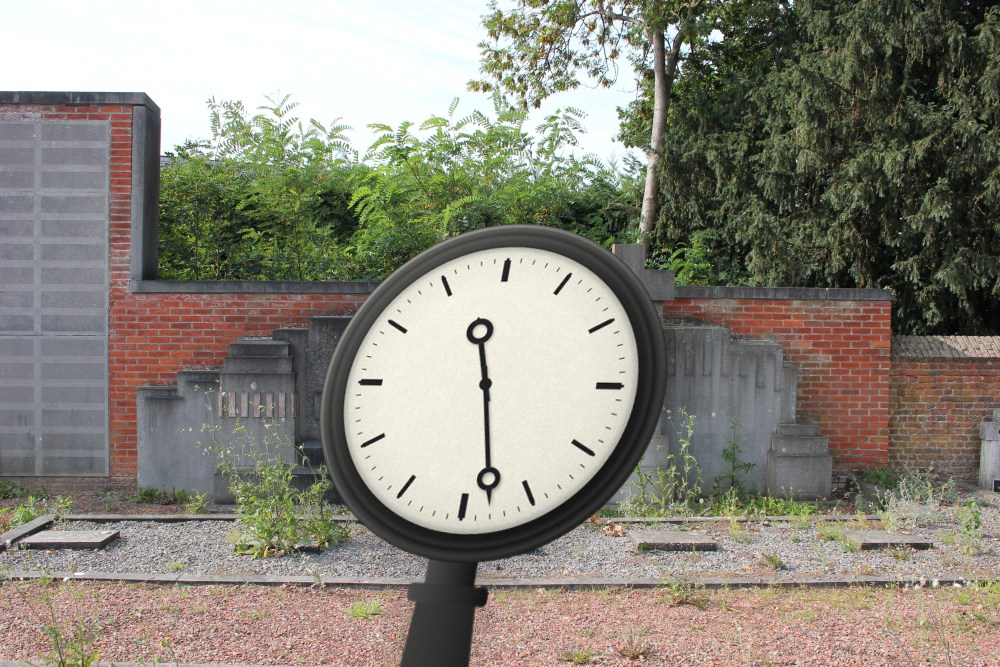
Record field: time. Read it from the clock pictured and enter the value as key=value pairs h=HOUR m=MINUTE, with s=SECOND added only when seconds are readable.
h=11 m=28
